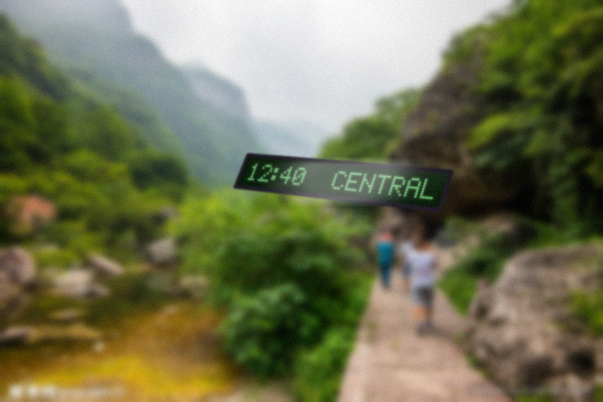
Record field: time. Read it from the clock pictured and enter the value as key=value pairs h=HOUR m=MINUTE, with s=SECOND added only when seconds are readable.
h=12 m=40
